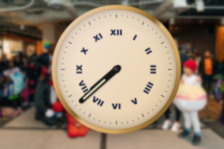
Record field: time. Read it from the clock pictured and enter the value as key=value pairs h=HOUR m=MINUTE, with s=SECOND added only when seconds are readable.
h=7 m=38
